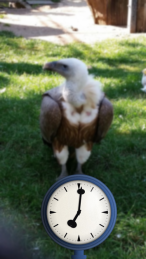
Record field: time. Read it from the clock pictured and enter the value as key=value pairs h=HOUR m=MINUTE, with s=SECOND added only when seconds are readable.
h=7 m=1
